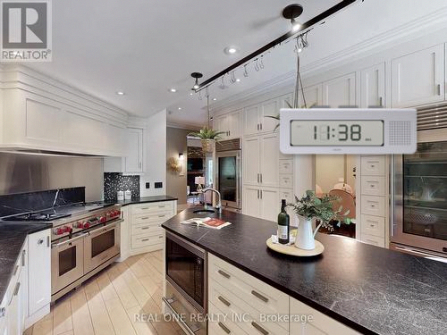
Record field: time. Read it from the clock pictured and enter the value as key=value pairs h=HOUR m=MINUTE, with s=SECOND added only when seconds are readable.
h=11 m=38
